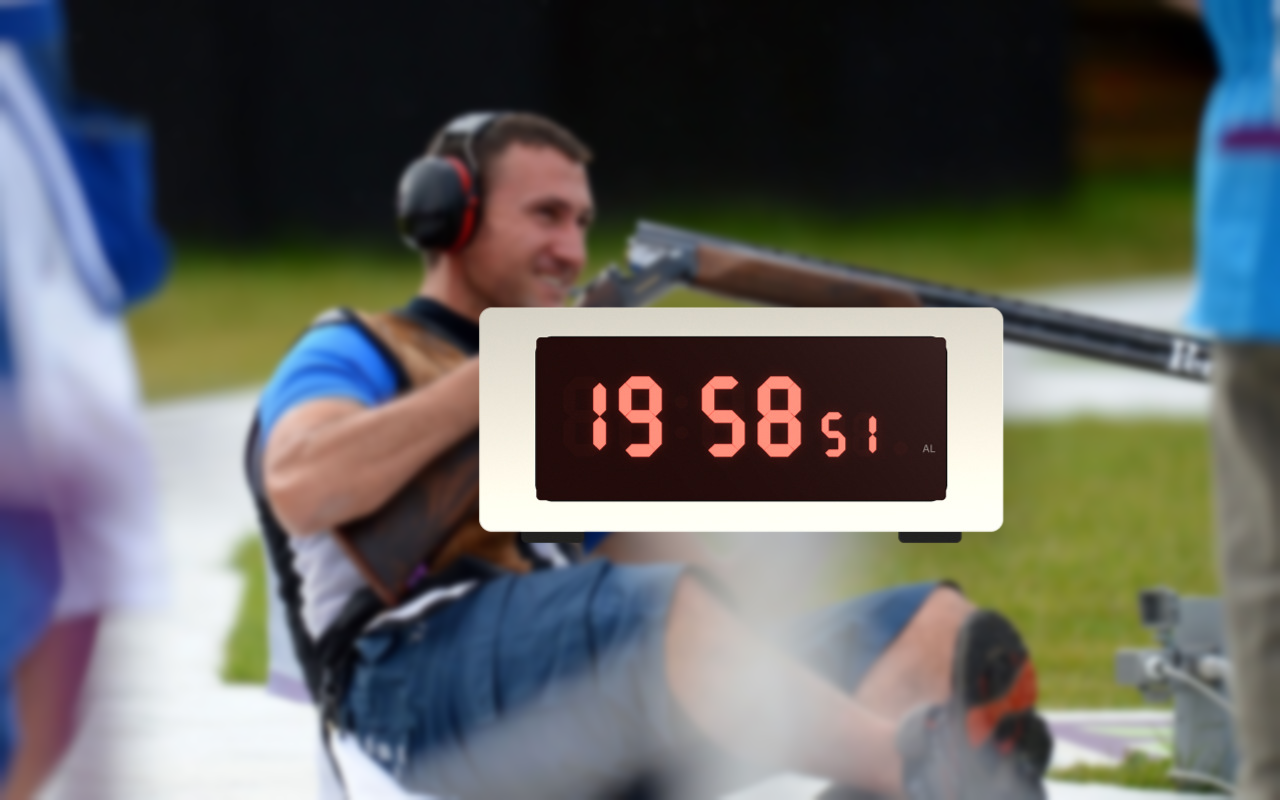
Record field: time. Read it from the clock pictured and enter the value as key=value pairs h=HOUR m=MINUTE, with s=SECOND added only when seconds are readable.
h=19 m=58 s=51
